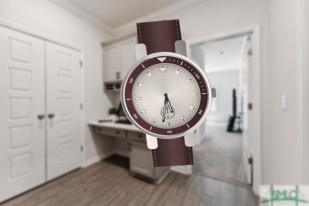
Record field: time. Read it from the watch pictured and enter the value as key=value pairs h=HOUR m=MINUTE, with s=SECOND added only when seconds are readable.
h=5 m=32
